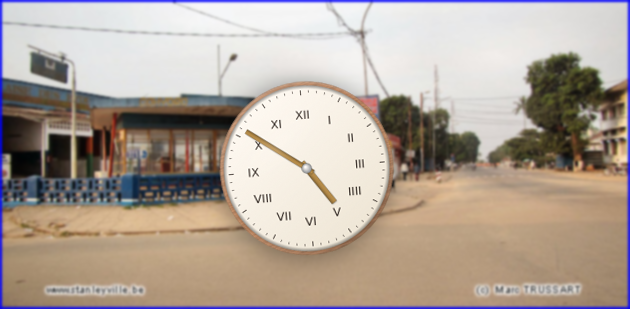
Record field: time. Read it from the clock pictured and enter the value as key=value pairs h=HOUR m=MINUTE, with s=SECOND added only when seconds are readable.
h=4 m=51
